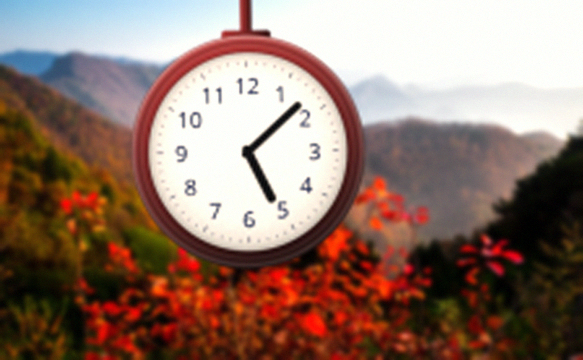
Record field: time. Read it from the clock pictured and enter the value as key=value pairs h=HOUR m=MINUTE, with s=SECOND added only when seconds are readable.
h=5 m=8
